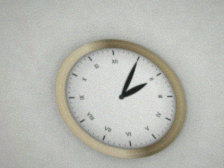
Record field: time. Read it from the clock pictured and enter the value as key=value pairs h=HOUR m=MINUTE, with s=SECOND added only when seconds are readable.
h=2 m=5
